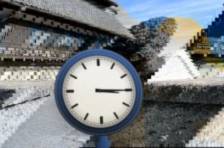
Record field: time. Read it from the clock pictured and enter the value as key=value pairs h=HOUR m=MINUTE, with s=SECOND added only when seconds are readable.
h=3 m=15
